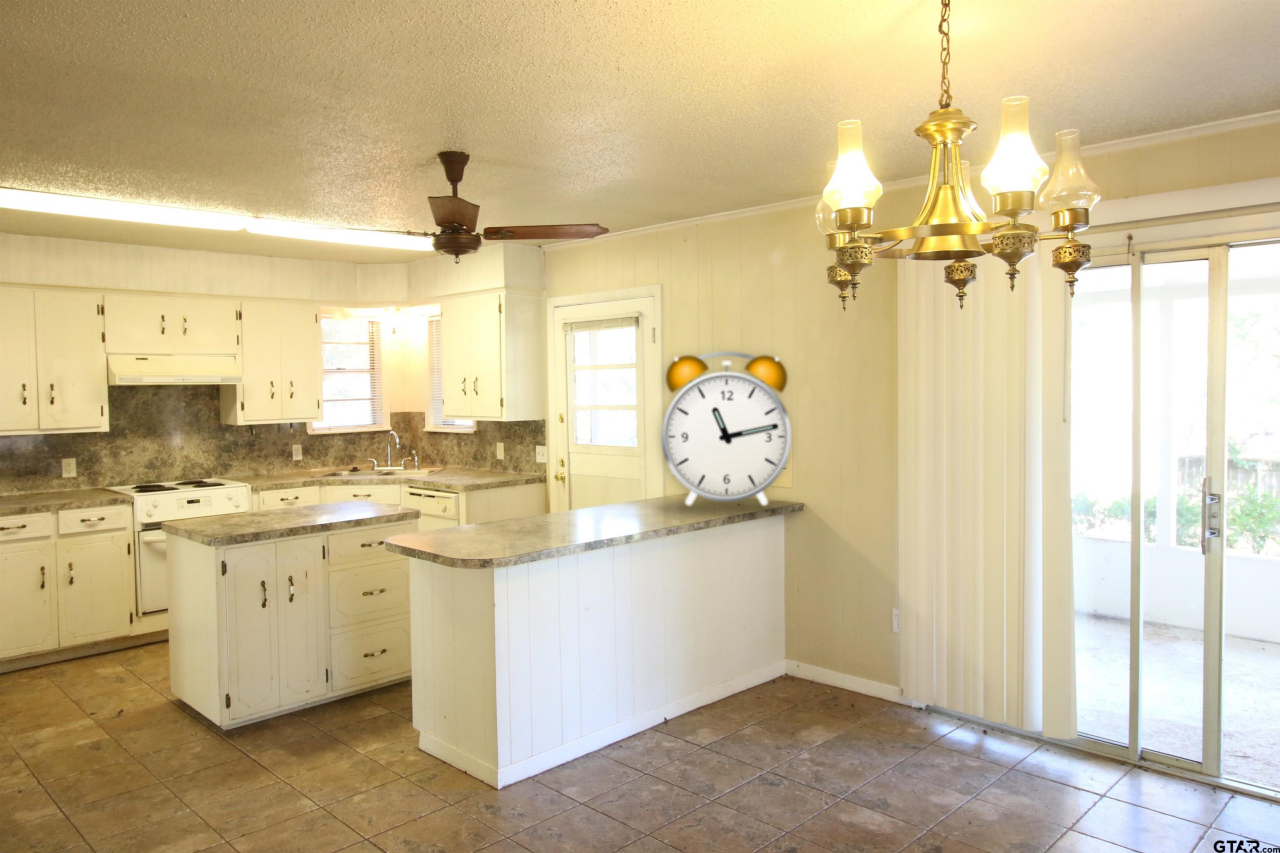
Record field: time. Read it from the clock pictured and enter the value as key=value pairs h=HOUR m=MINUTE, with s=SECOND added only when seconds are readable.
h=11 m=13
